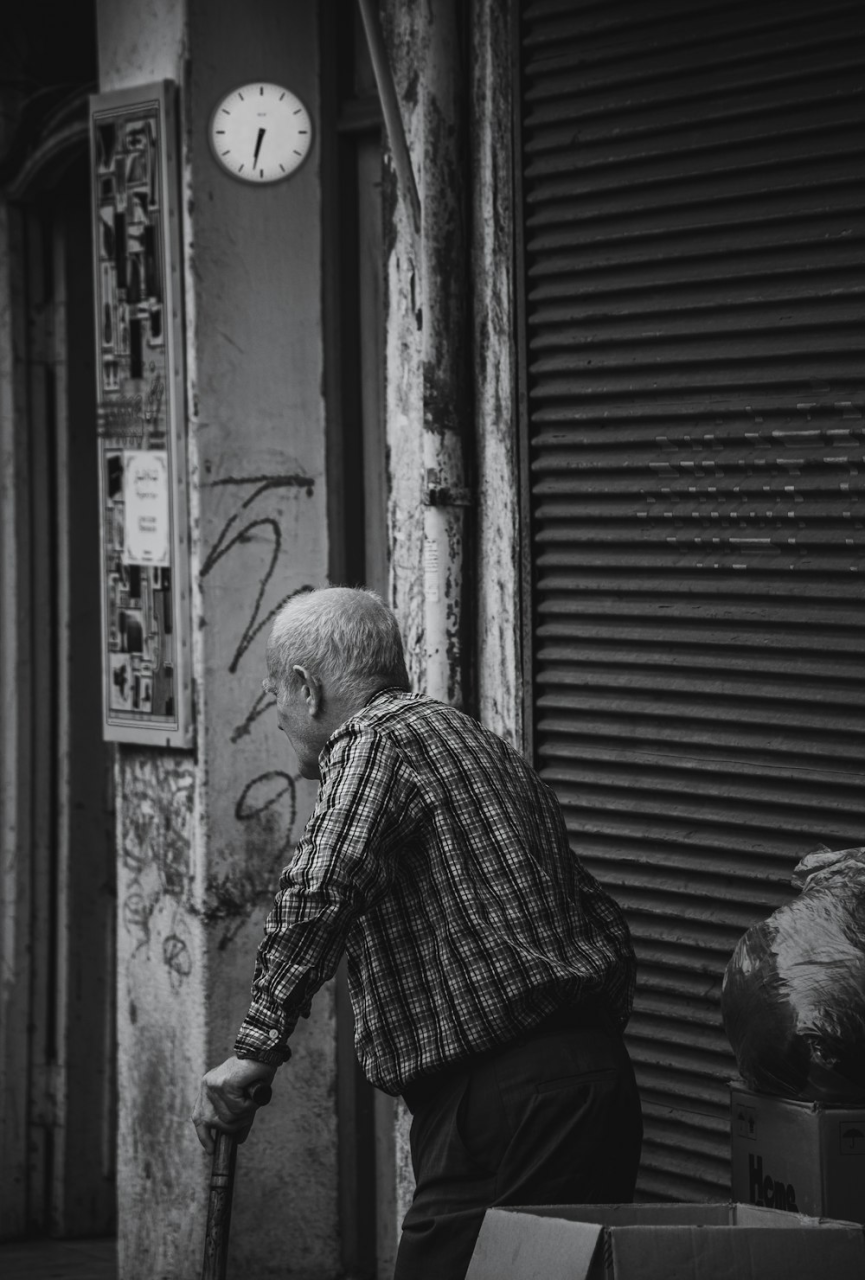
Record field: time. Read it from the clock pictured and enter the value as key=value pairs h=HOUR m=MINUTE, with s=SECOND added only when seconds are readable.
h=6 m=32
